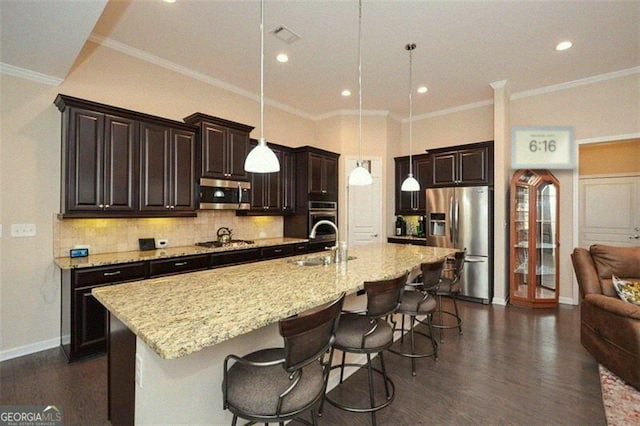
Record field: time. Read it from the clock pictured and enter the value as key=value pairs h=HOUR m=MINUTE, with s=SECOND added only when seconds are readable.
h=6 m=16
